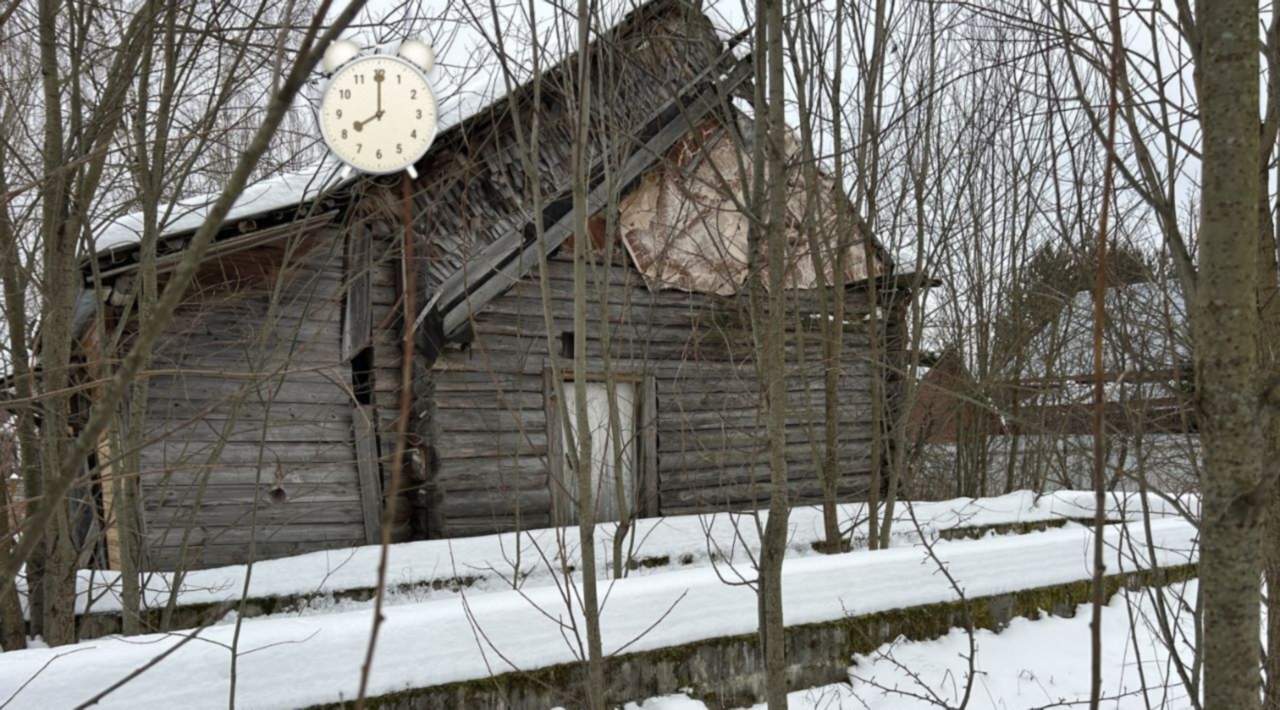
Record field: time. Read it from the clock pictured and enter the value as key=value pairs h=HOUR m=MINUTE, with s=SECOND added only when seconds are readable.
h=8 m=0
